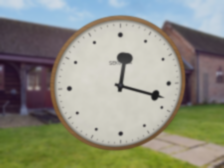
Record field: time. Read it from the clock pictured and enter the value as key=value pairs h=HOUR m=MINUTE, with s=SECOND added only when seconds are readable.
h=12 m=18
